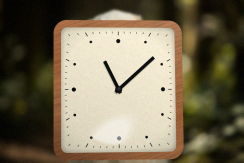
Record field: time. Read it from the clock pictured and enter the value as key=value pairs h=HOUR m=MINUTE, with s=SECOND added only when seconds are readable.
h=11 m=8
